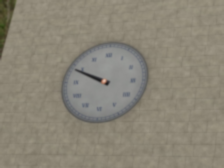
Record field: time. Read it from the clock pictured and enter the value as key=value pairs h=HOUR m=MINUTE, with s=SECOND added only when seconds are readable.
h=9 m=49
